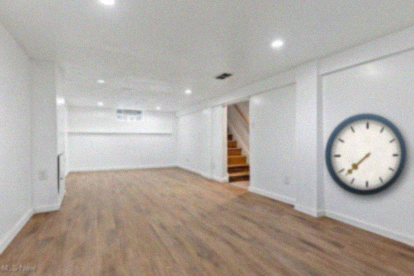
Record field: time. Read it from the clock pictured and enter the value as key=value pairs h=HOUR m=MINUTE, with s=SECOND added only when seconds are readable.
h=7 m=38
